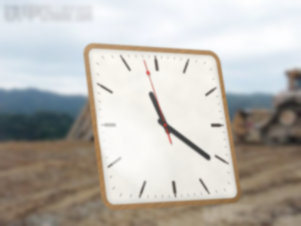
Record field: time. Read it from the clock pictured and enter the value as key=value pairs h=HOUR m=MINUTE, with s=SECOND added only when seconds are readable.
h=11 m=20 s=58
